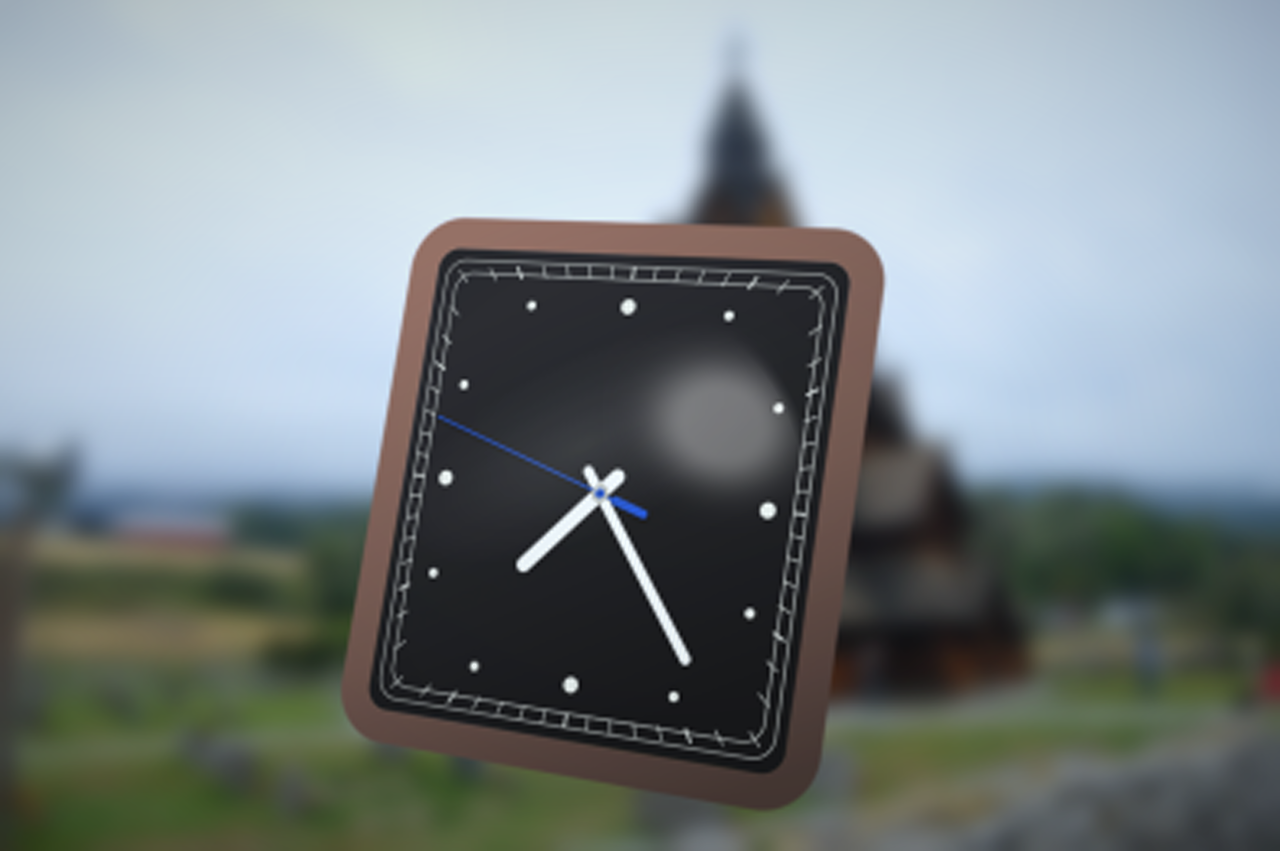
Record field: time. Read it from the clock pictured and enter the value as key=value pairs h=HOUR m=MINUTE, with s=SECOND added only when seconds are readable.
h=7 m=23 s=48
